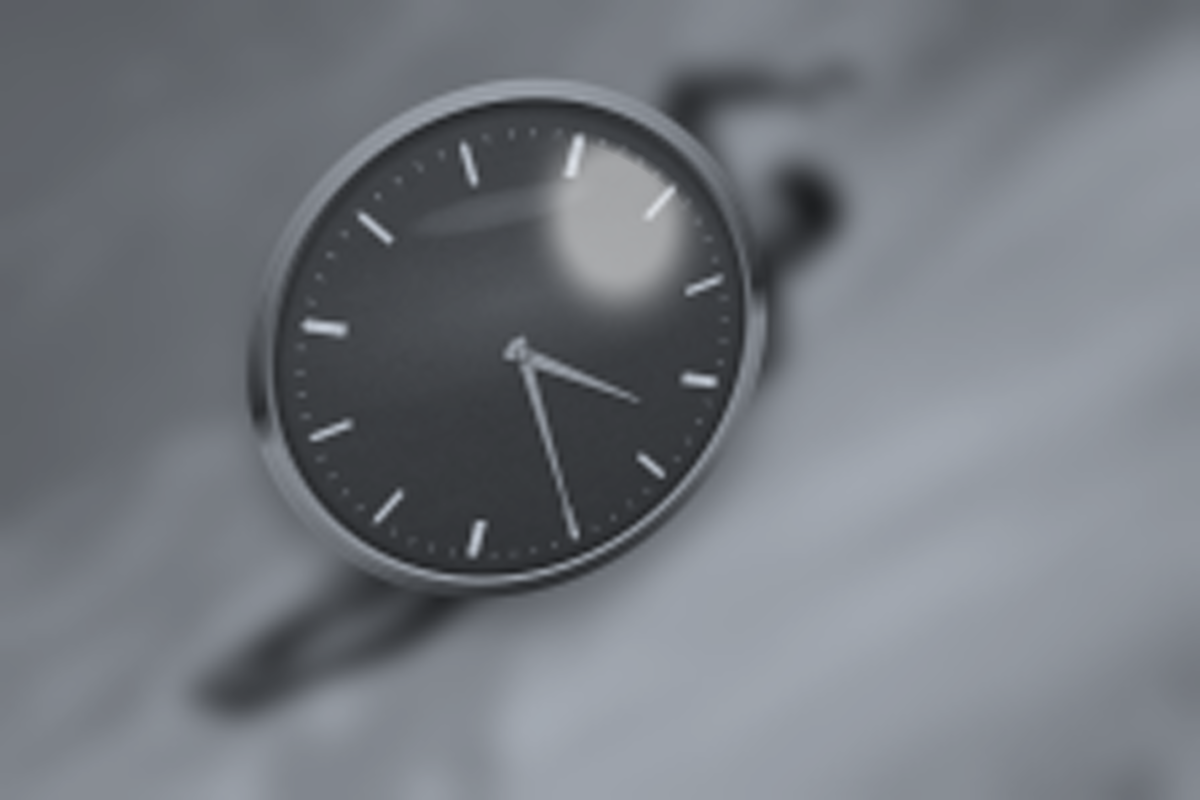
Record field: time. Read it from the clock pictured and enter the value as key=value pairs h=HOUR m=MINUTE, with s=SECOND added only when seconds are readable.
h=3 m=25
